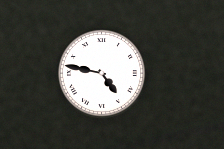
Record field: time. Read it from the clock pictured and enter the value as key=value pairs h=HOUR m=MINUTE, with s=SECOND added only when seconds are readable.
h=4 m=47
